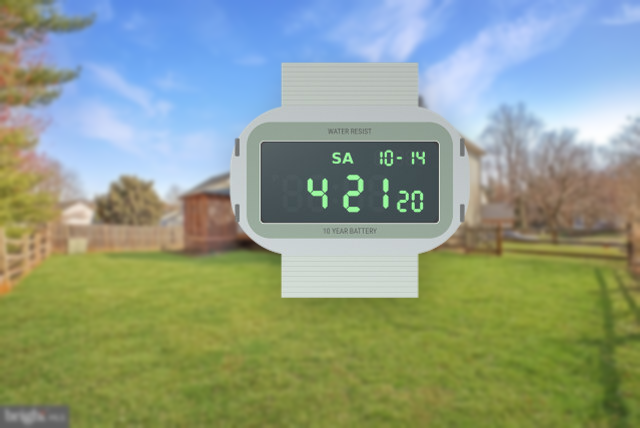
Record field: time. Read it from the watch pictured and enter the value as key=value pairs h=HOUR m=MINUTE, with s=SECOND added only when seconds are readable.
h=4 m=21 s=20
